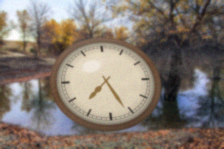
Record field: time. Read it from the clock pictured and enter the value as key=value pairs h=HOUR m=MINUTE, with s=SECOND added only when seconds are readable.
h=7 m=26
